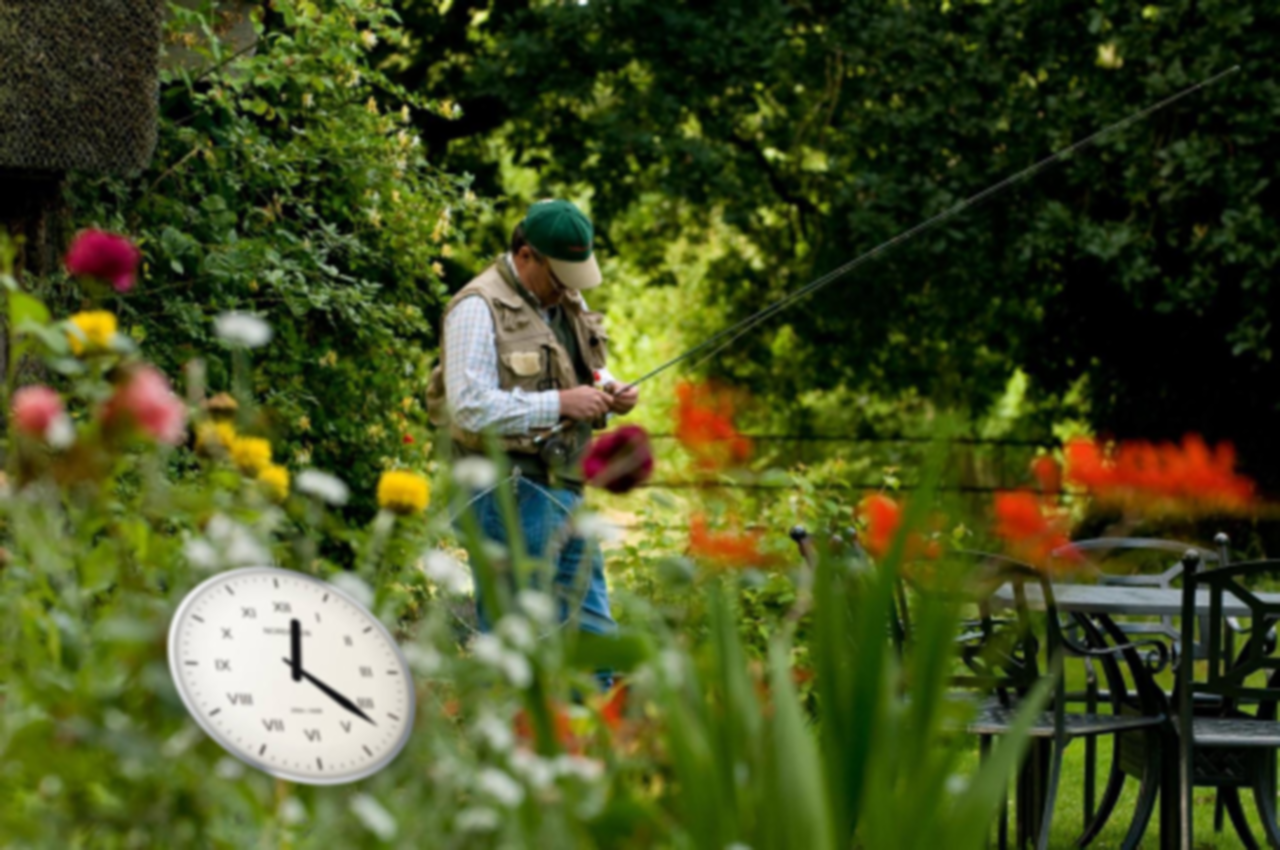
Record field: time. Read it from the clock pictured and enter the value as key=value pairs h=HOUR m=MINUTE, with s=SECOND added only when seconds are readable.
h=12 m=22
